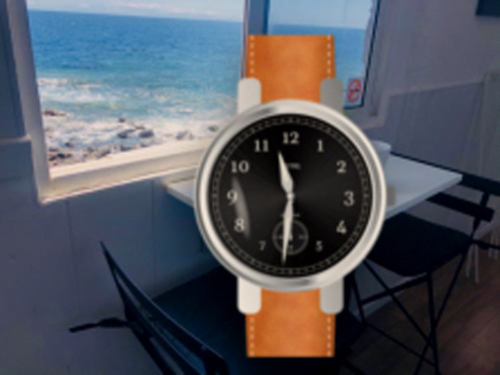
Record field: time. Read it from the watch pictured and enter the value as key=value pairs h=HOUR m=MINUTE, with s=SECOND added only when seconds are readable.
h=11 m=31
